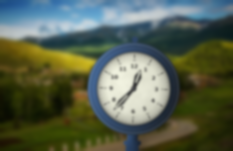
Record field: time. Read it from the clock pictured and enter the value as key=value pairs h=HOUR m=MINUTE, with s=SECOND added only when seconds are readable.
h=12 m=37
